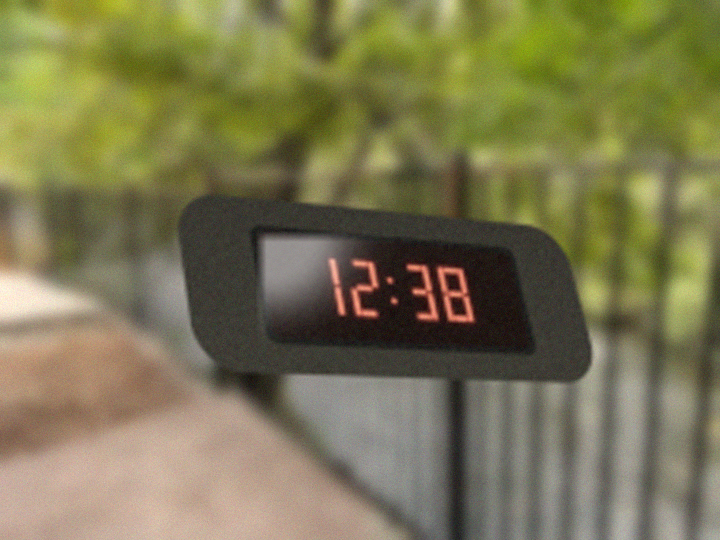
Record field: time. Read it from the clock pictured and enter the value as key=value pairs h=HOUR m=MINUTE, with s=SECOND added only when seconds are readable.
h=12 m=38
